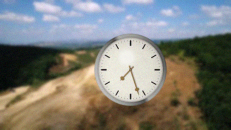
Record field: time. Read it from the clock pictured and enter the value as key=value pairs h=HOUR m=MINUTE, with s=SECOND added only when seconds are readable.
h=7 m=27
